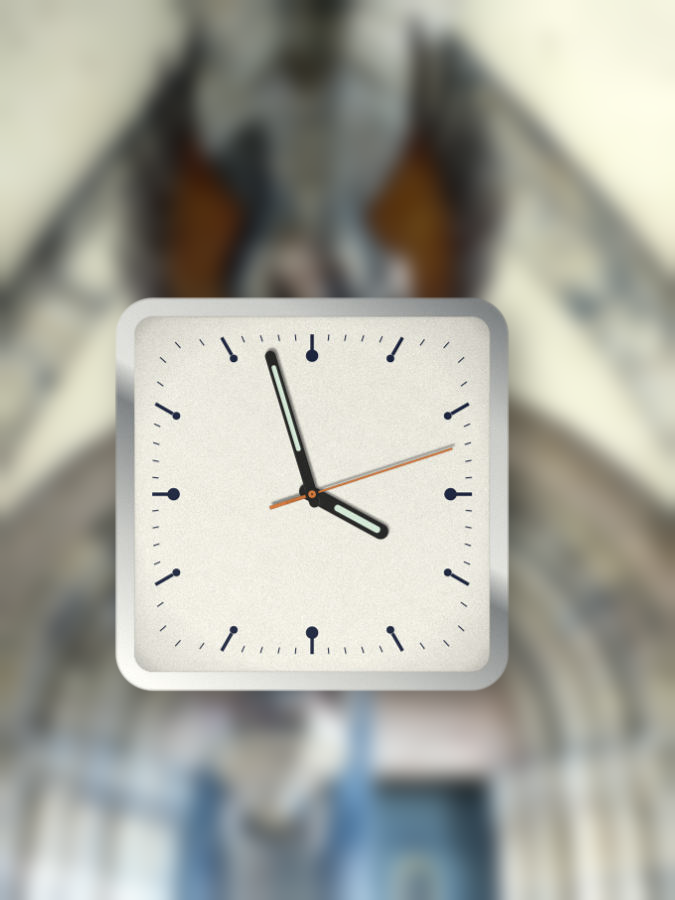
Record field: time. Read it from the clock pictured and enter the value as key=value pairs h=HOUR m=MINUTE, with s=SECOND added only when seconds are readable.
h=3 m=57 s=12
